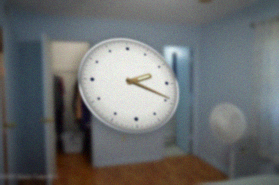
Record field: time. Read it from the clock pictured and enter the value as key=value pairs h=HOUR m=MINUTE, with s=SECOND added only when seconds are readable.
h=2 m=19
